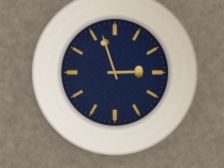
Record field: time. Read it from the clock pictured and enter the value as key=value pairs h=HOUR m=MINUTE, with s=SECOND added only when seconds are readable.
h=2 m=57
